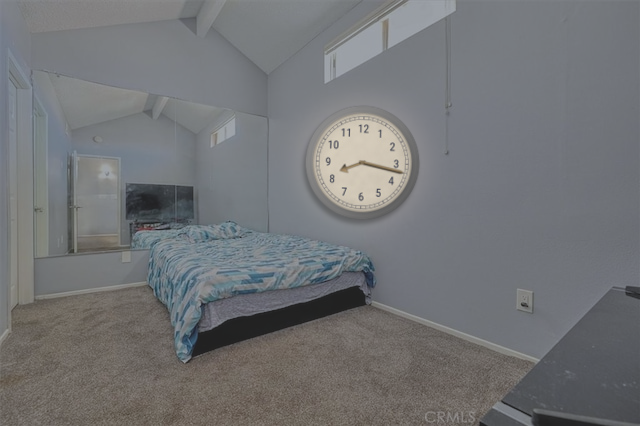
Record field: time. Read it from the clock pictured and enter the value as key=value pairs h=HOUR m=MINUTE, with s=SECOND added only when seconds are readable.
h=8 m=17
